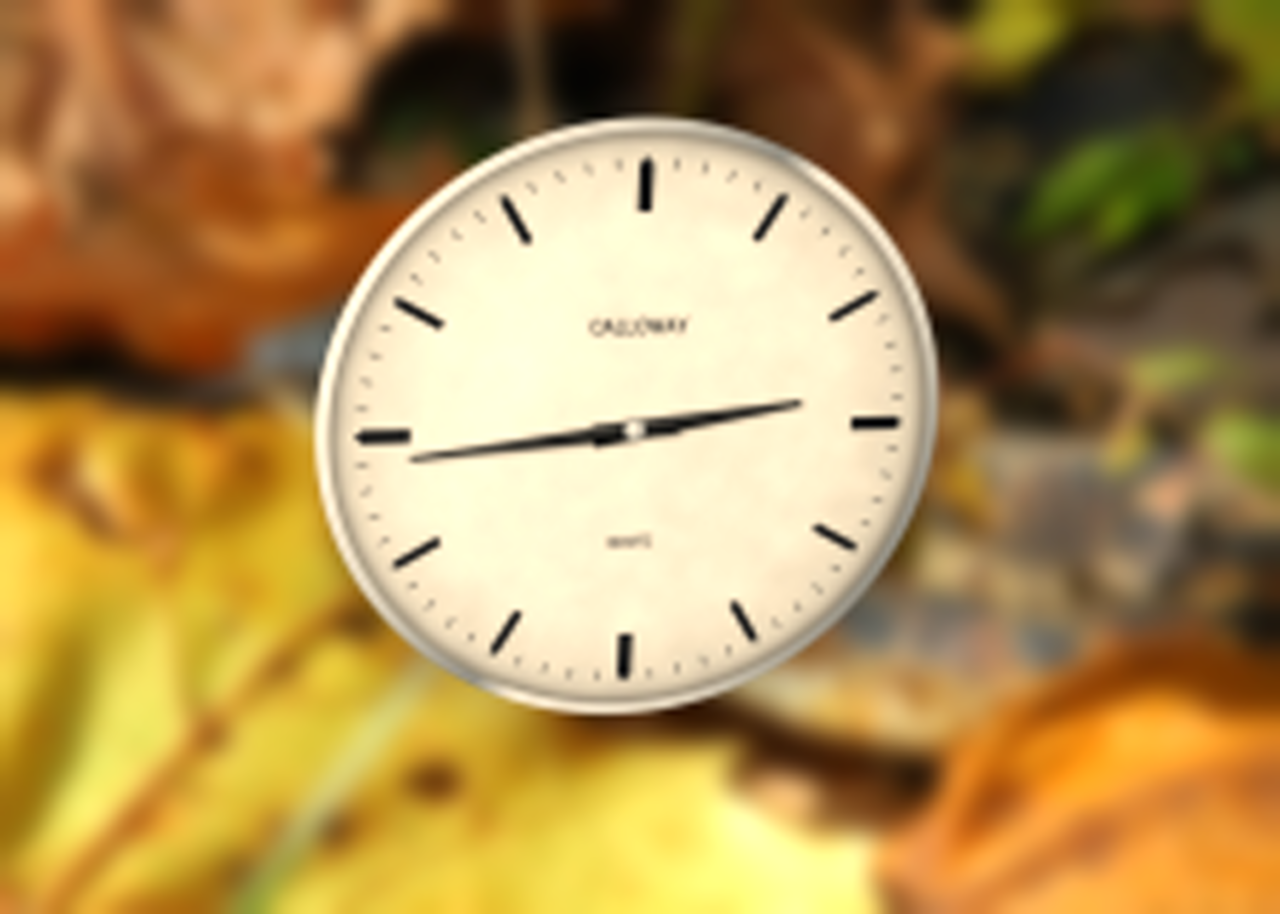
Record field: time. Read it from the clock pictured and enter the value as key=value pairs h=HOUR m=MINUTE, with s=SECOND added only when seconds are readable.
h=2 m=44
